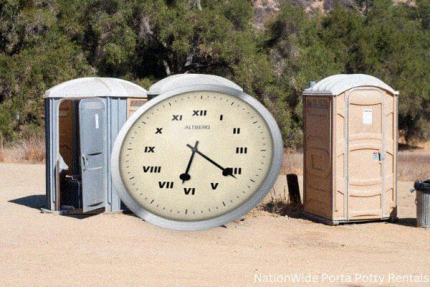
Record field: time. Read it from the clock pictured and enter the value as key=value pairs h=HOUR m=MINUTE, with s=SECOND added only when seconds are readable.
h=6 m=21
